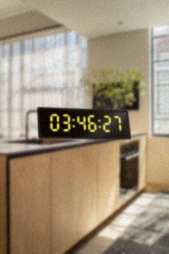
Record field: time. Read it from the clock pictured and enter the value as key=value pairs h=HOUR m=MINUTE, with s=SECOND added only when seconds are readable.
h=3 m=46 s=27
